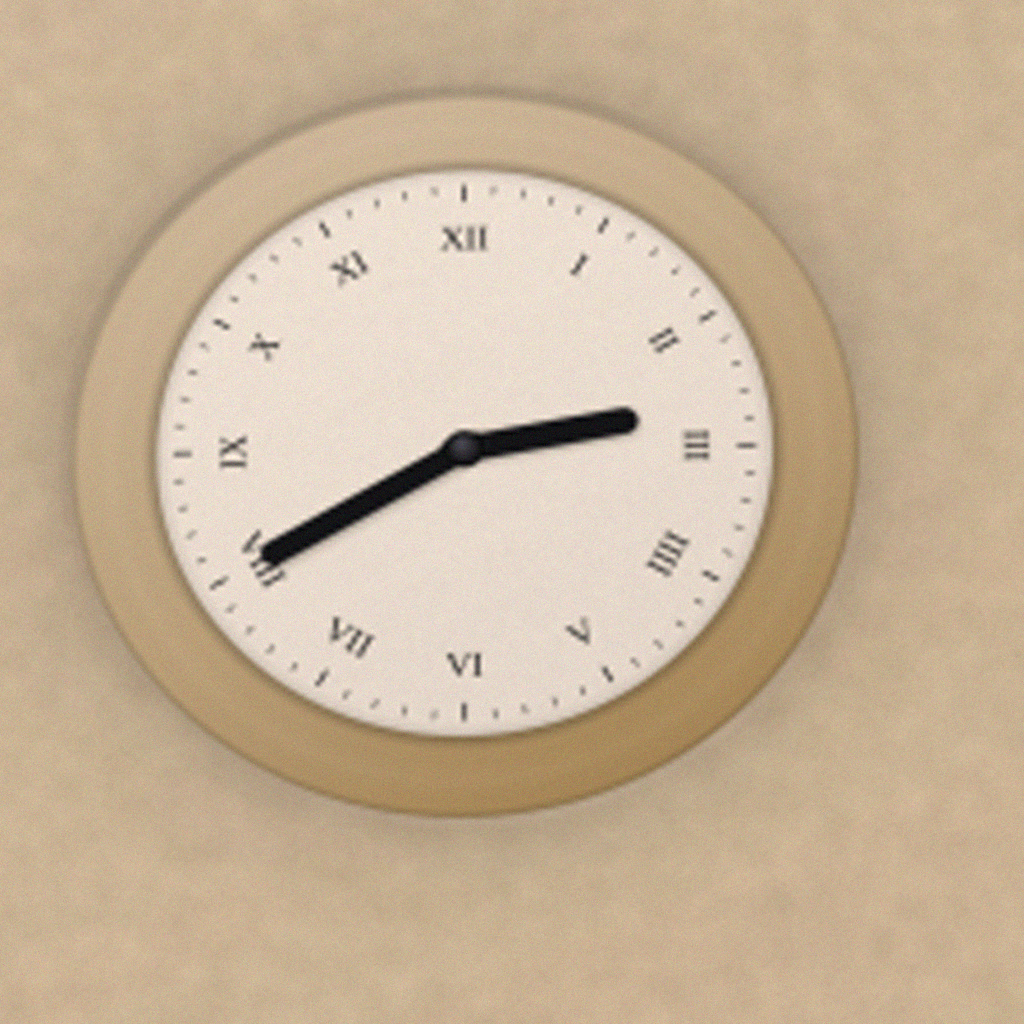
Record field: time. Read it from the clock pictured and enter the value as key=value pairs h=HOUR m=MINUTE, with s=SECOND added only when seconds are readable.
h=2 m=40
